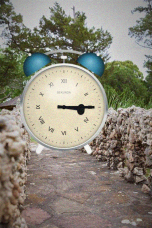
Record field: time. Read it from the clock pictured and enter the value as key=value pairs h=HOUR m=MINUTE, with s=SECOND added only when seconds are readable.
h=3 m=15
